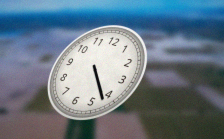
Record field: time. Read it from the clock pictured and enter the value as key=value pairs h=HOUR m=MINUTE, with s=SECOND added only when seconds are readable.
h=4 m=22
